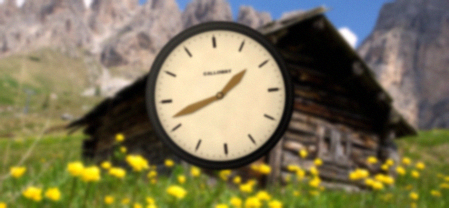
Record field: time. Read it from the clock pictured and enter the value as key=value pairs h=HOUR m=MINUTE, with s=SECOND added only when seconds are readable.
h=1 m=42
